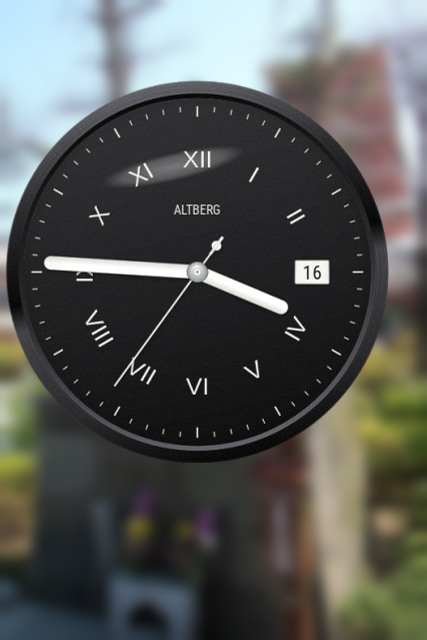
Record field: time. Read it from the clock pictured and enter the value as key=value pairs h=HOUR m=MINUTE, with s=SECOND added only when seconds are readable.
h=3 m=45 s=36
